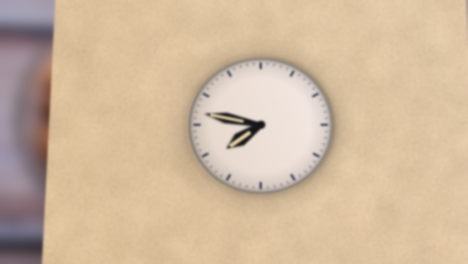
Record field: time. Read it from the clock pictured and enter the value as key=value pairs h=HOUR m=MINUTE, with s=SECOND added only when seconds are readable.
h=7 m=47
